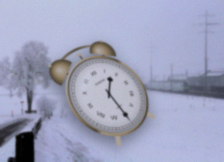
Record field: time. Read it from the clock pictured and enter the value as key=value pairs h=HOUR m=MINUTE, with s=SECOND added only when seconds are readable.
h=1 m=30
